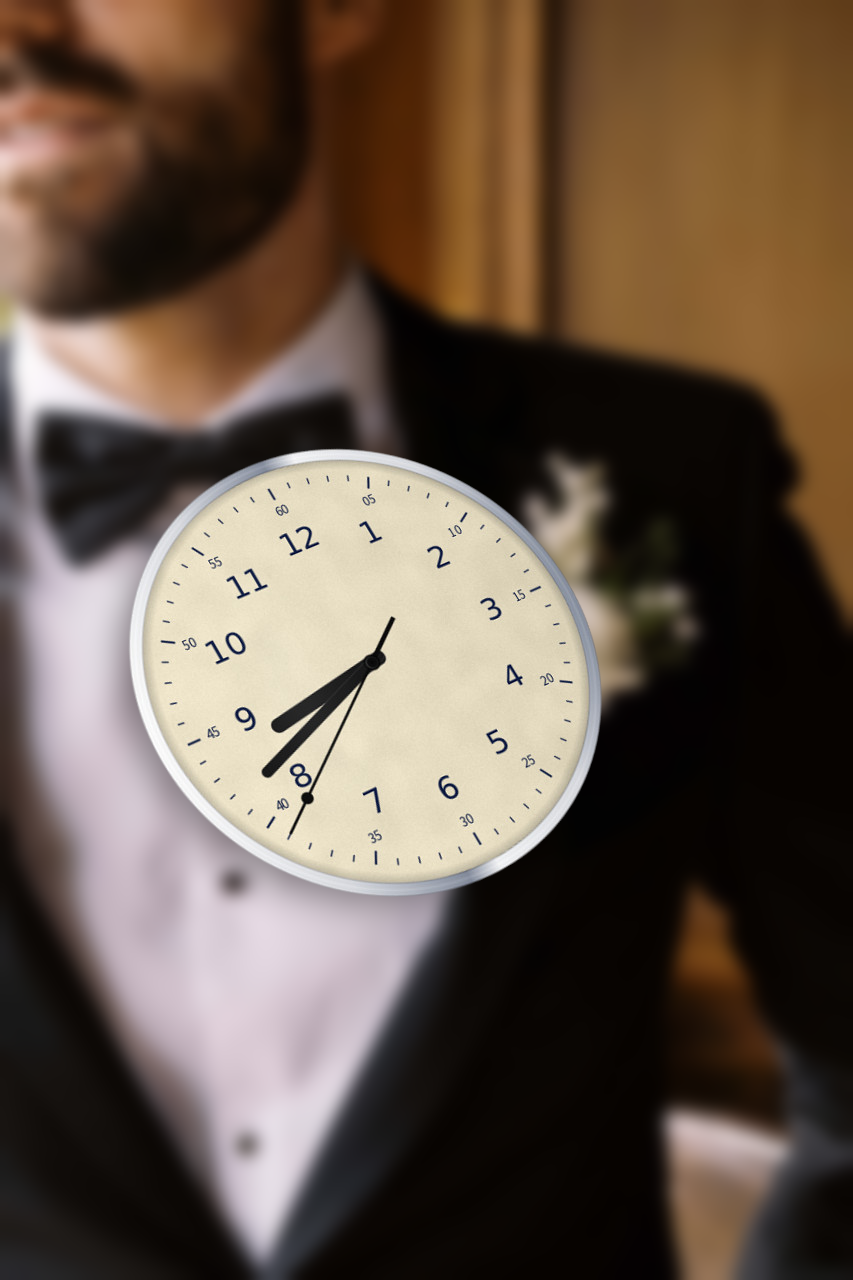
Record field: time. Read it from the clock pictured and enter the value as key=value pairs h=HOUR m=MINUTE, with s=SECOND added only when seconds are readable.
h=8 m=41 s=39
